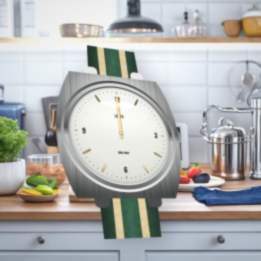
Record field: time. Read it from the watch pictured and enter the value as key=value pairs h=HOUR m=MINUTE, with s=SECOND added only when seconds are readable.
h=12 m=0
